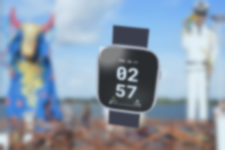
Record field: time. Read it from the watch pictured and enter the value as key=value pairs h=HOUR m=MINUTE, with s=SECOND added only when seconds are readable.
h=2 m=57
